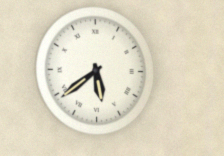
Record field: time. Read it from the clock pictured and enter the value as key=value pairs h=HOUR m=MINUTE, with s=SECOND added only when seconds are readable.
h=5 m=39
